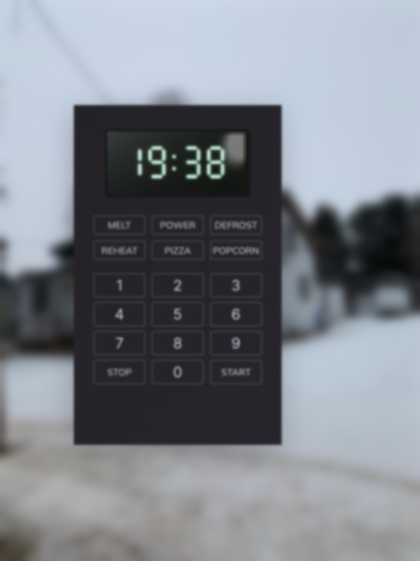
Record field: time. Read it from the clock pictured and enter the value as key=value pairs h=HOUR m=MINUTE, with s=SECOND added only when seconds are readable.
h=19 m=38
